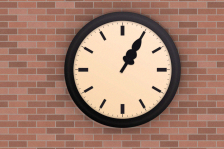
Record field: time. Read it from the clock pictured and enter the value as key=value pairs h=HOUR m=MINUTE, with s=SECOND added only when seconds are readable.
h=1 m=5
